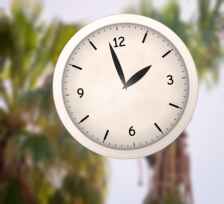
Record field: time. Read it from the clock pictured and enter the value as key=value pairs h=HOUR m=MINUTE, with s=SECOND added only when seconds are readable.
h=1 m=58
